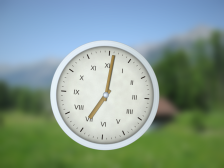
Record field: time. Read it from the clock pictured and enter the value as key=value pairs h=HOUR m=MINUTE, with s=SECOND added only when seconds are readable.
h=7 m=1
